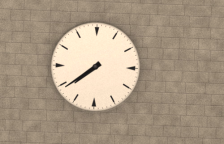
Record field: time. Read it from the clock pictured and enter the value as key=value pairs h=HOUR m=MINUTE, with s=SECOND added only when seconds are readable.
h=7 m=39
